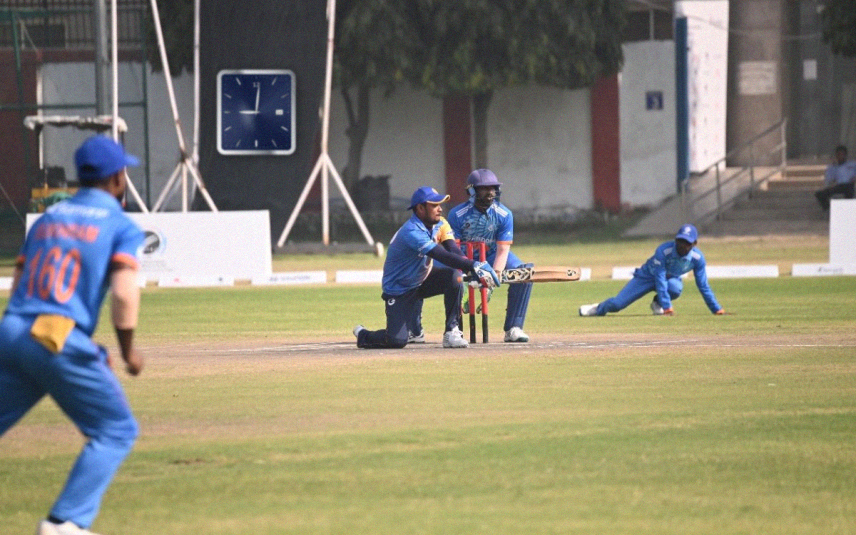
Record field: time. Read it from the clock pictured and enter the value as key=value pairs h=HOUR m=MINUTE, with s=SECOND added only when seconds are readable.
h=9 m=1
